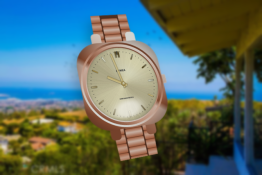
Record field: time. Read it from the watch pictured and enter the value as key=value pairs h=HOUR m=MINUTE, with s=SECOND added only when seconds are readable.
h=9 m=58
